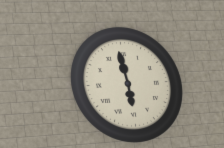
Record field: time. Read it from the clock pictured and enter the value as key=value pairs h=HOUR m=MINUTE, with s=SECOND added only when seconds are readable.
h=5 m=59
